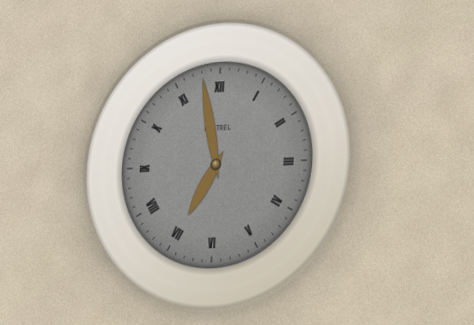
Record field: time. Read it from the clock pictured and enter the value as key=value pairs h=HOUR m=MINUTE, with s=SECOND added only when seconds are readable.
h=6 m=58
